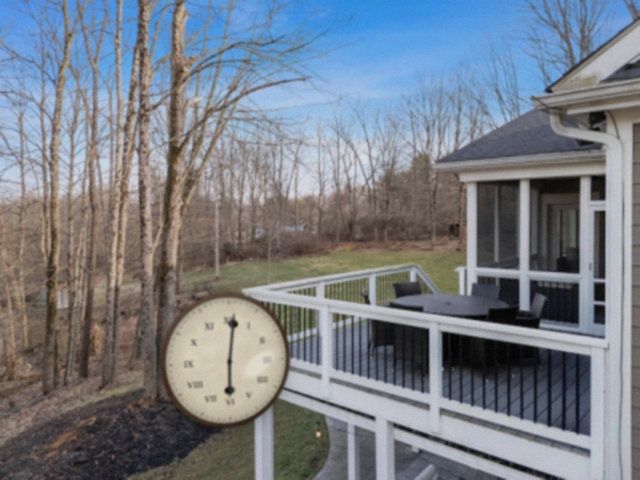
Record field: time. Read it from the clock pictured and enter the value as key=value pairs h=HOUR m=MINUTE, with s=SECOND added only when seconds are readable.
h=6 m=1
